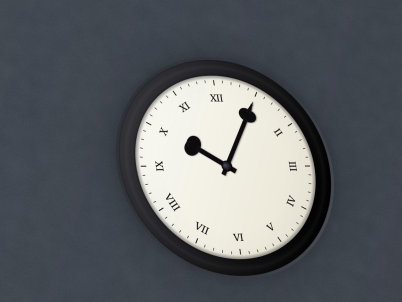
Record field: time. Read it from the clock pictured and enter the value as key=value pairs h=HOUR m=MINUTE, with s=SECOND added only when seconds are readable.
h=10 m=5
